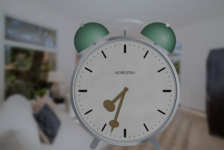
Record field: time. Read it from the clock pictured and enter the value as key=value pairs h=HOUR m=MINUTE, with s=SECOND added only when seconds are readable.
h=7 m=33
